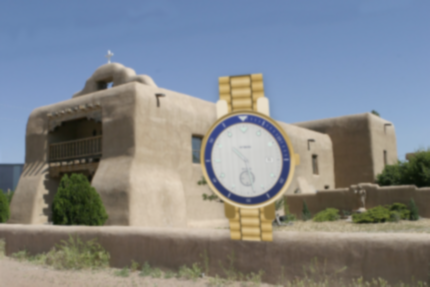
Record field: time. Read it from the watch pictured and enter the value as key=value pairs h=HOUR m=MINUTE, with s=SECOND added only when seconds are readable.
h=10 m=28
